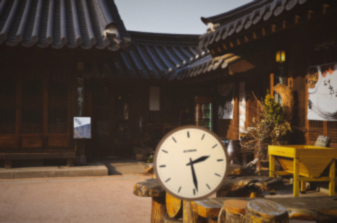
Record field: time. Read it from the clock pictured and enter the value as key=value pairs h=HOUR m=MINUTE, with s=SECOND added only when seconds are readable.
h=2 m=29
